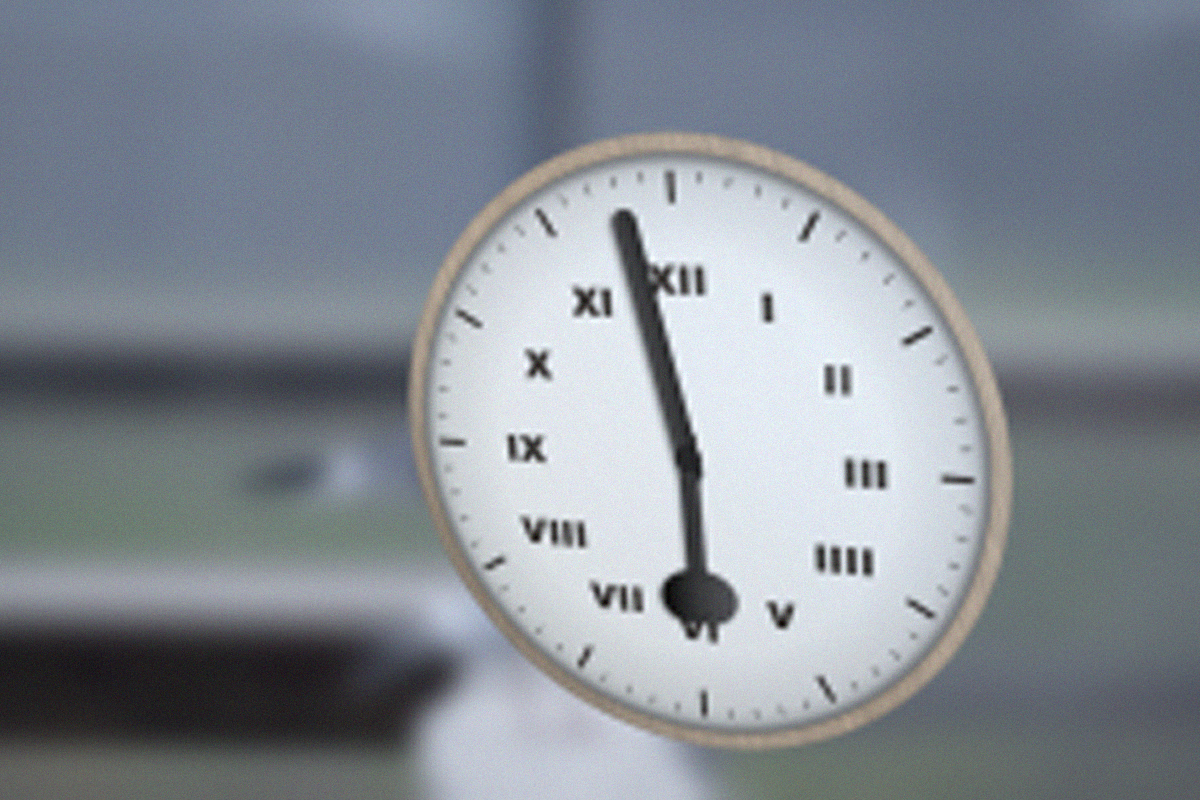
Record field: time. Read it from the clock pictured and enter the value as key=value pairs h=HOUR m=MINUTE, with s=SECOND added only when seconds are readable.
h=5 m=58
